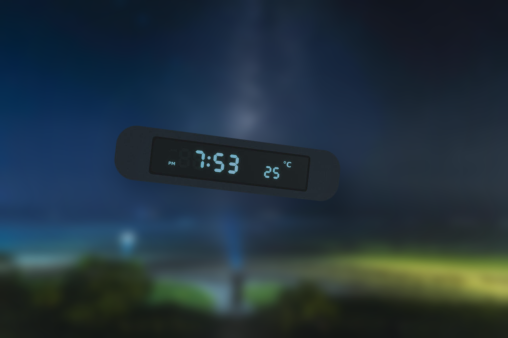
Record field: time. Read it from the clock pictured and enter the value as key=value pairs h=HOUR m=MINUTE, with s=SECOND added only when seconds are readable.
h=7 m=53
